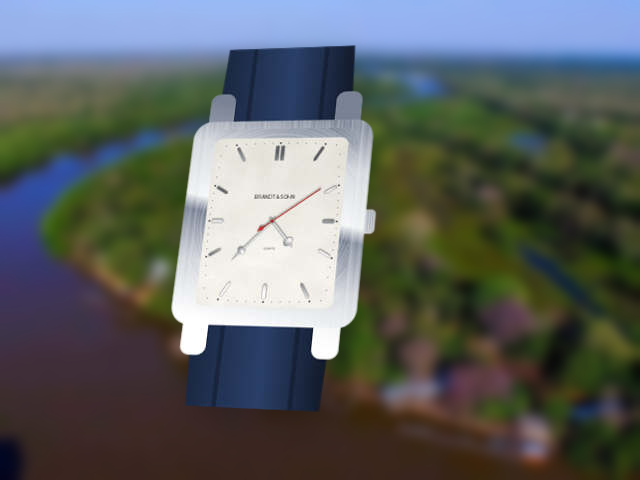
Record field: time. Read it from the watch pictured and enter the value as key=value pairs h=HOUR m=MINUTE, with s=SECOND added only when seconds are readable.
h=4 m=37 s=9
